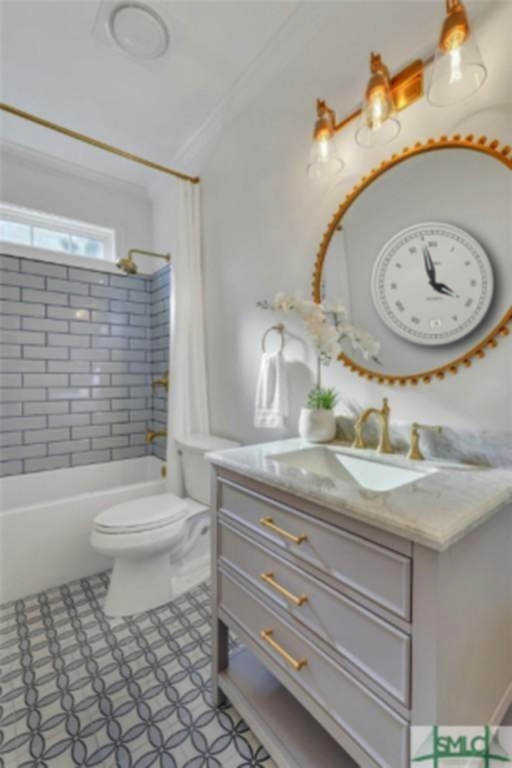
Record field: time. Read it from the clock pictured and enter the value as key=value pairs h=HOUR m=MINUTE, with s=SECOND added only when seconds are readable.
h=3 m=58
